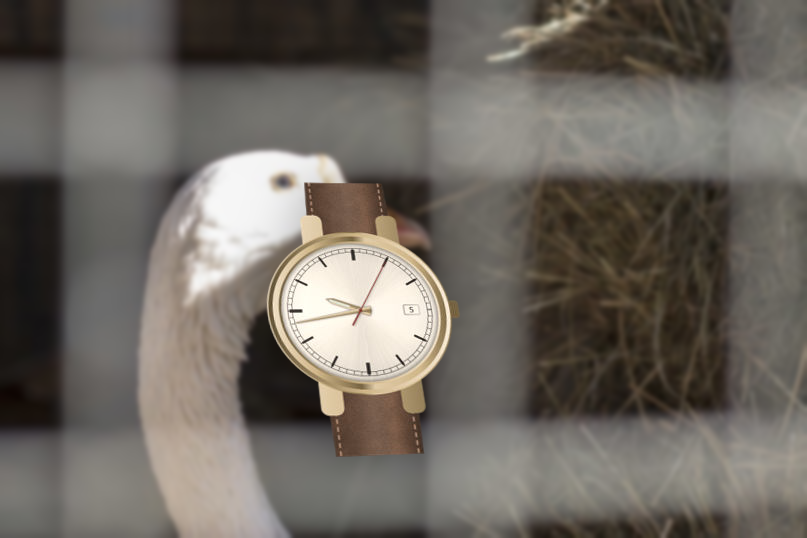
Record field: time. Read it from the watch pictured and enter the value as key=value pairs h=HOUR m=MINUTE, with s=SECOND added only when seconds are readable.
h=9 m=43 s=5
